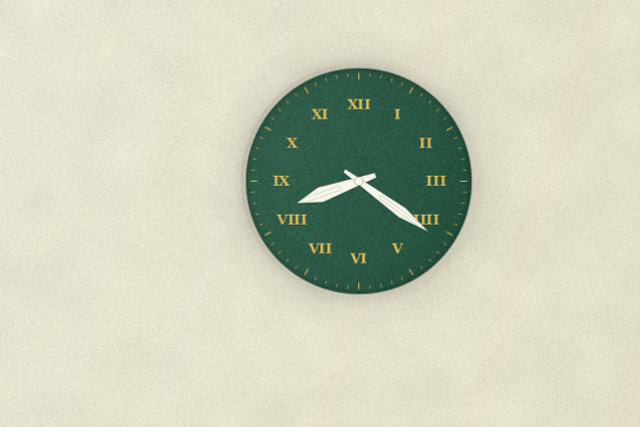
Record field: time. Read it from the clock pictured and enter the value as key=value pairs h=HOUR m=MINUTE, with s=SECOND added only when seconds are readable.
h=8 m=21
